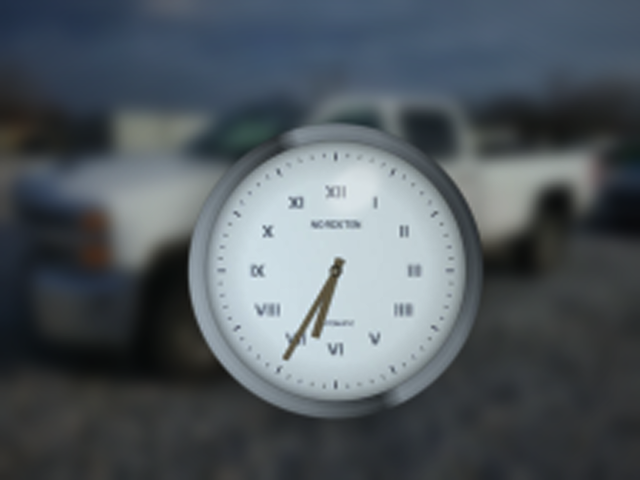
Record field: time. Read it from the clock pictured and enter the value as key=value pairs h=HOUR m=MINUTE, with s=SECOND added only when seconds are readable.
h=6 m=35
